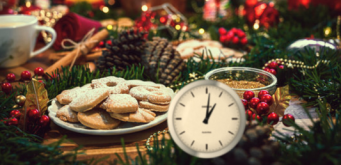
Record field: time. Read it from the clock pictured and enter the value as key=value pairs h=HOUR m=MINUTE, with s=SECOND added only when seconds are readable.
h=1 m=1
